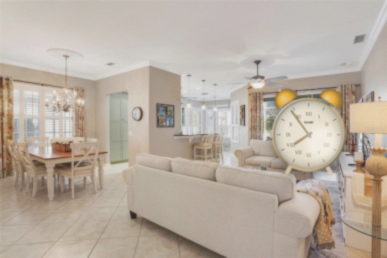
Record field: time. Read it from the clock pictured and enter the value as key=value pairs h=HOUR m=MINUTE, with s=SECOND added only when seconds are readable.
h=7 m=54
